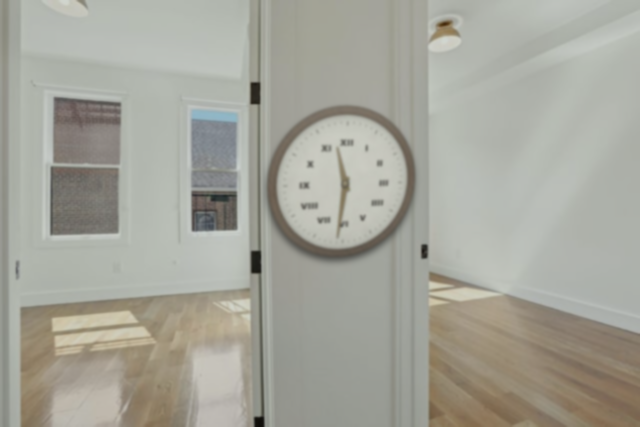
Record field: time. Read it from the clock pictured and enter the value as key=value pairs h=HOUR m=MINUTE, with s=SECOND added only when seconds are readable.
h=11 m=31
